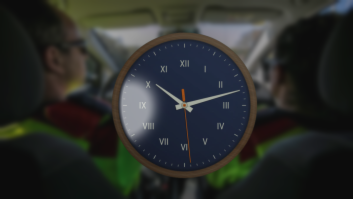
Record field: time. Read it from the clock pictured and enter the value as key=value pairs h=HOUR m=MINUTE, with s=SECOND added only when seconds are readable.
h=10 m=12 s=29
